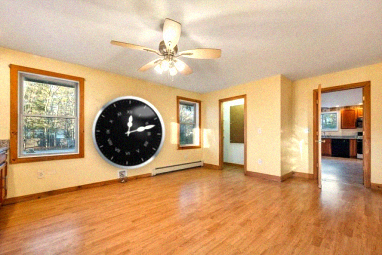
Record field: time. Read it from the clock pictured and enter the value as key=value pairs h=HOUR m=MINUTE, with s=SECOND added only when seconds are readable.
h=12 m=12
